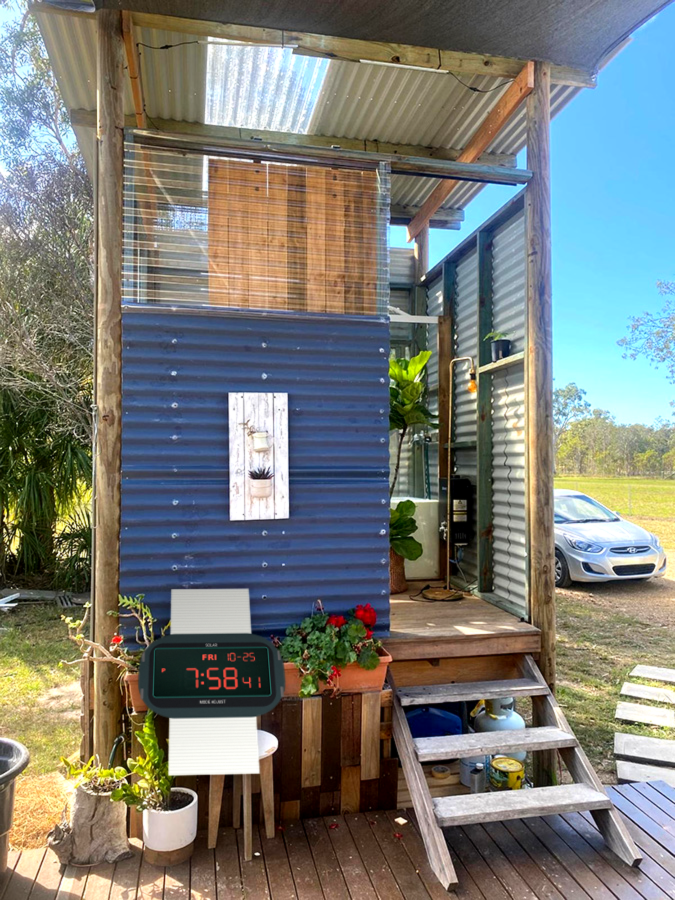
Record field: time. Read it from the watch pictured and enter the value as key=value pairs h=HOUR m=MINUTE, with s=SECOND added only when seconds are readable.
h=7 m=58 s=41
